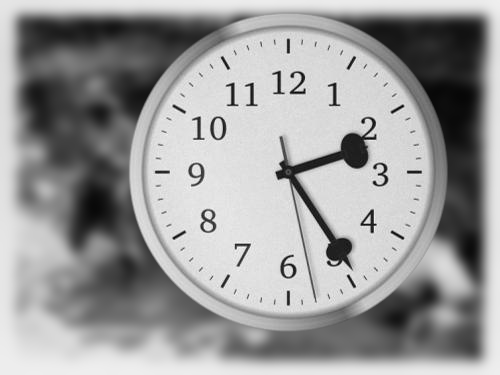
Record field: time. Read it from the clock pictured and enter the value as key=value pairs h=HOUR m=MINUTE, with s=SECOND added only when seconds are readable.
h=2 m=24 s=28
